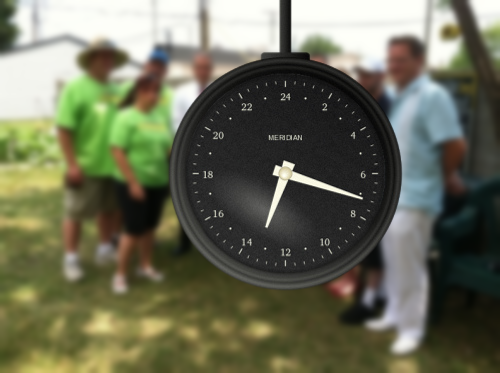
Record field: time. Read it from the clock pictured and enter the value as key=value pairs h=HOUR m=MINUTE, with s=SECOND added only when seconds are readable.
h=13 m=18
